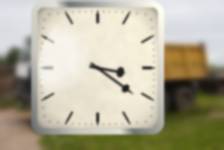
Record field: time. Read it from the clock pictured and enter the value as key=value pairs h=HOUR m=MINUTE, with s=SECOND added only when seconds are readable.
h=3 m=21
